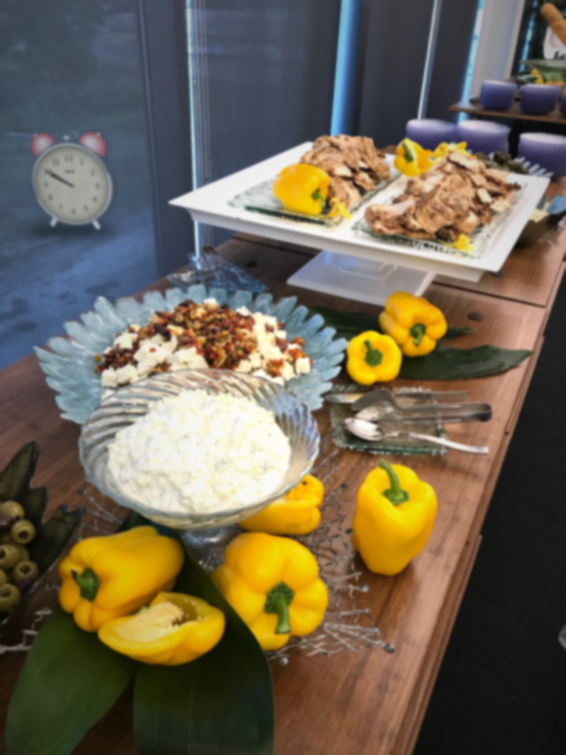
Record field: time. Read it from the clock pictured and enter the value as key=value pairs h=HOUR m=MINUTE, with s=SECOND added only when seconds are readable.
h=9 m=50
